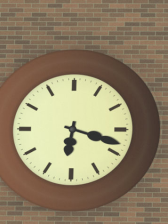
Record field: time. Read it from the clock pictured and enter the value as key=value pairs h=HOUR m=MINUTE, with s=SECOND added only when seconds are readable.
h=6 m=18
